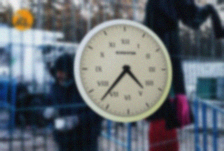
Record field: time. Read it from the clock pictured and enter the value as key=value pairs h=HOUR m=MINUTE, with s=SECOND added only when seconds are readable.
h=4 m=37
